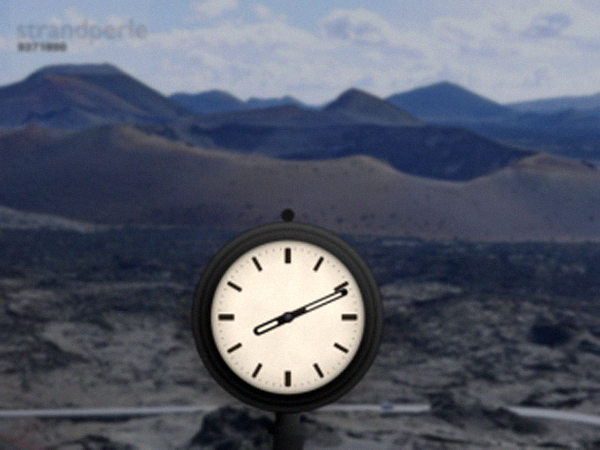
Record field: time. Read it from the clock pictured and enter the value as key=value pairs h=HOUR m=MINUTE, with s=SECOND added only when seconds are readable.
h=8 m=11
